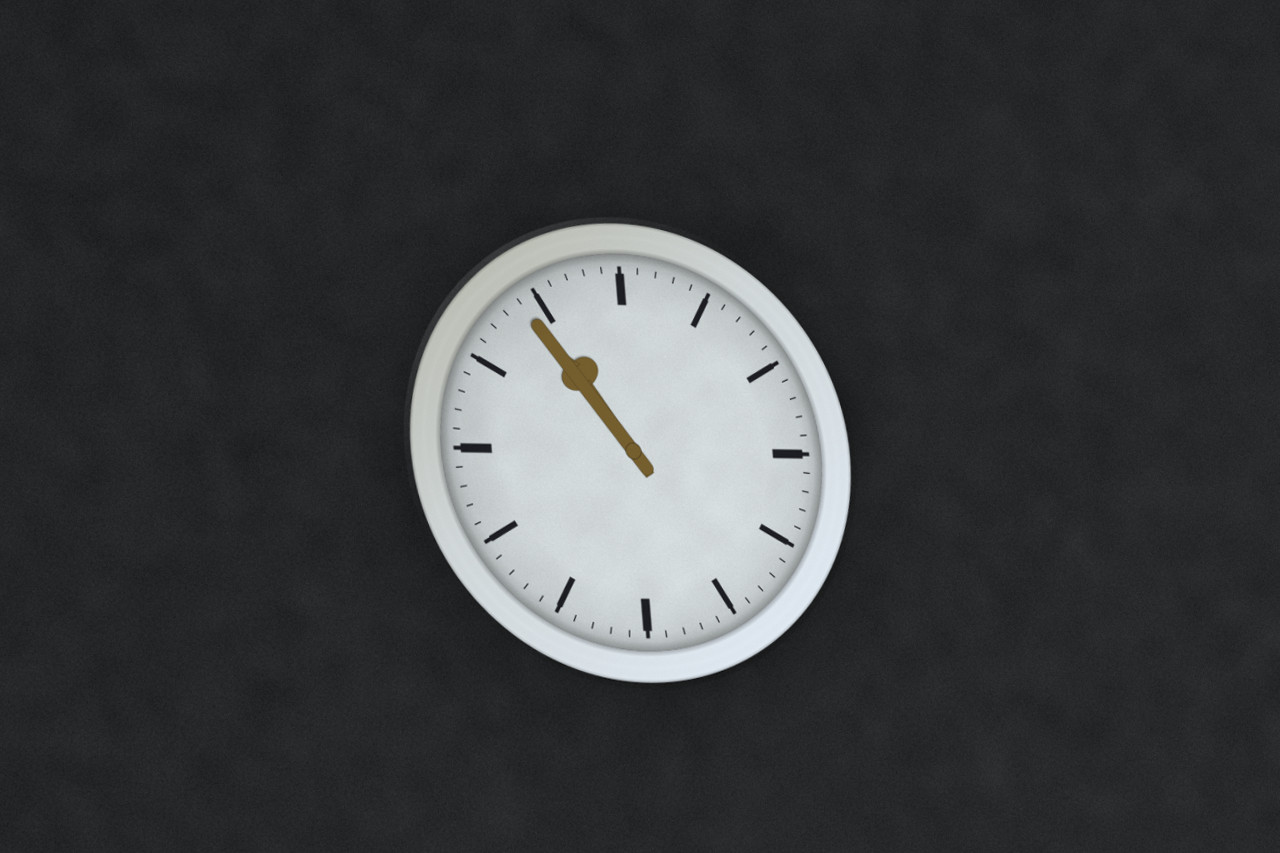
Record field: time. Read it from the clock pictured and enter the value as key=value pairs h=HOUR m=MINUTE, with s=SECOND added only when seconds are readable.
h=10 m=54
